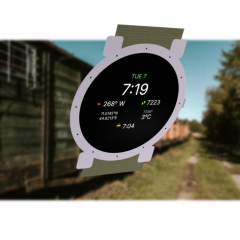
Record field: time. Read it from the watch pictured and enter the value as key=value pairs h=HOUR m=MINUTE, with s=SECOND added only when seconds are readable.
h=7 m=19
